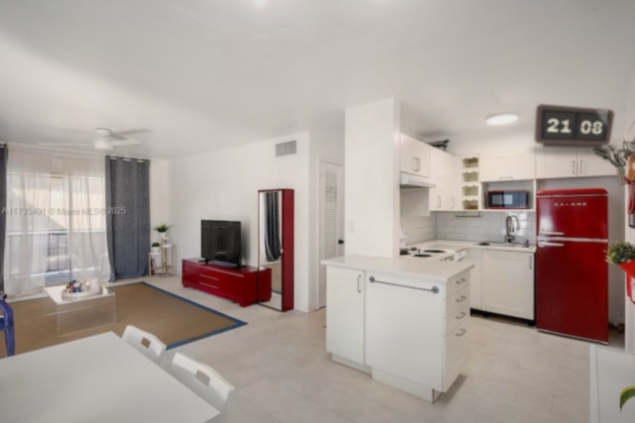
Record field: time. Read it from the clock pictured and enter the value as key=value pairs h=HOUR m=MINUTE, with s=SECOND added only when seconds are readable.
h=21 m=8
